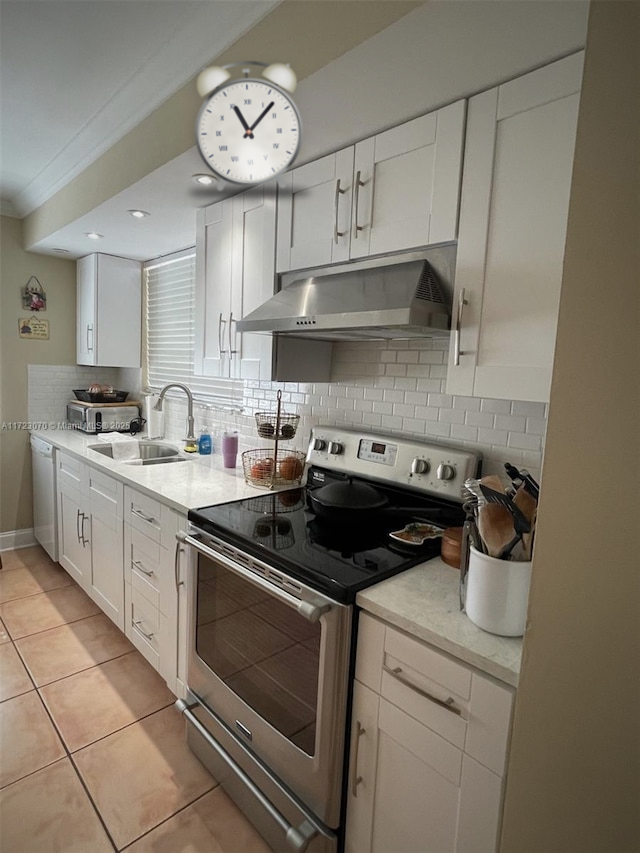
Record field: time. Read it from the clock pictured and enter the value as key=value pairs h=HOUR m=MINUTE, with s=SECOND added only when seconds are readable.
h=11 m=7
